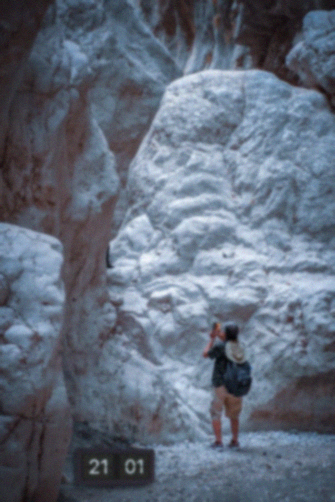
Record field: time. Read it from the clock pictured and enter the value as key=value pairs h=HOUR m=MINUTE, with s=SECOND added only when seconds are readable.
h=21 m=1
